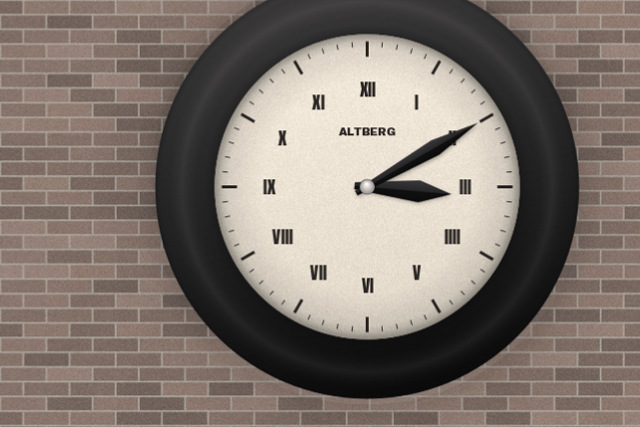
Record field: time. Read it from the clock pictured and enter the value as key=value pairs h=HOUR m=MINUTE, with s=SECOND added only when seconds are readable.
h=3 m=10
